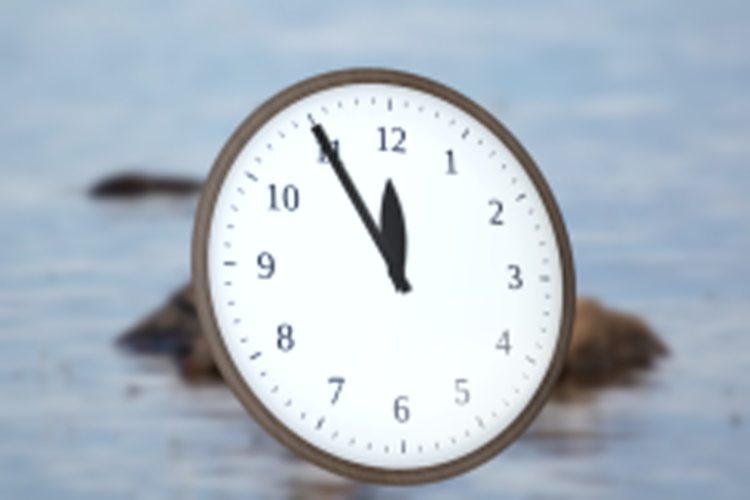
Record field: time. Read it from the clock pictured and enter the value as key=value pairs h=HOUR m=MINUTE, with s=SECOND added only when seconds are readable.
h=11 m=55
